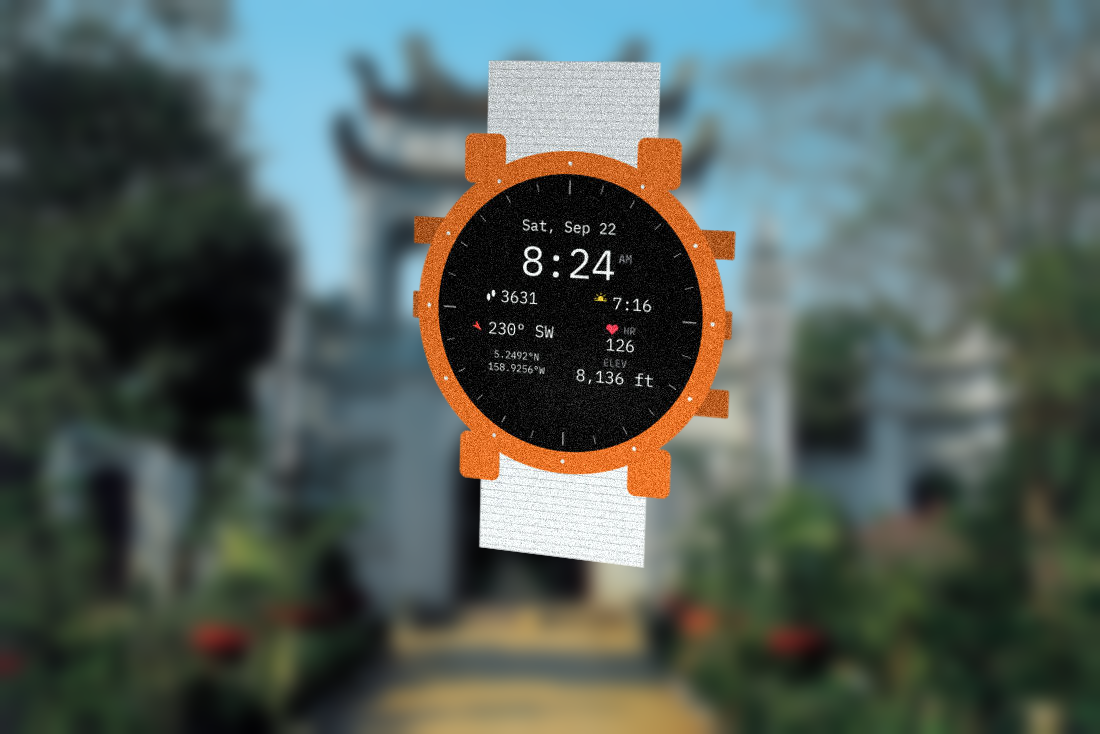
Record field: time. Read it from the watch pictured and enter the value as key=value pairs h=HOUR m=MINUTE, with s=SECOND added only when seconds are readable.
h=8 m=24
